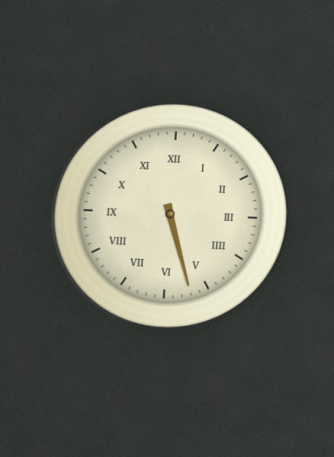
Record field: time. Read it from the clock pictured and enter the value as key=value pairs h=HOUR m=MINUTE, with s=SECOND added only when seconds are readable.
h=5 m=27
